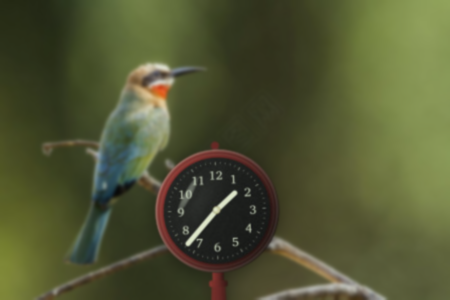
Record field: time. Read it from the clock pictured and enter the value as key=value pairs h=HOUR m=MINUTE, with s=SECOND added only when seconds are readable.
h=1 m=37
